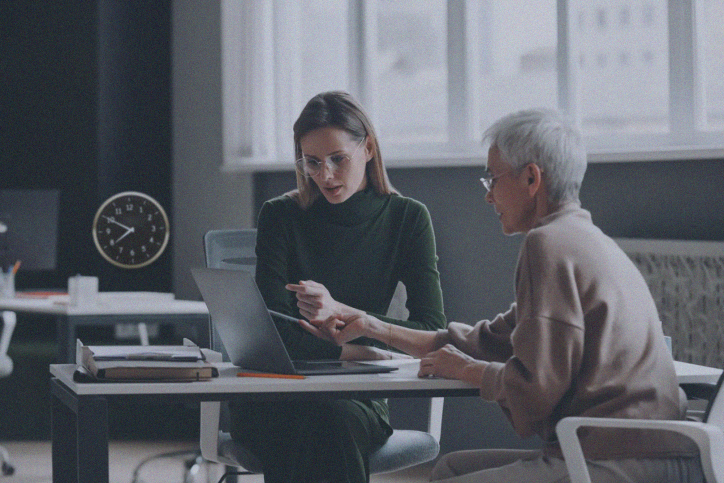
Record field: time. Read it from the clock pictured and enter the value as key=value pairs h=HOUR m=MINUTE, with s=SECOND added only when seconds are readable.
h=7 m=50
